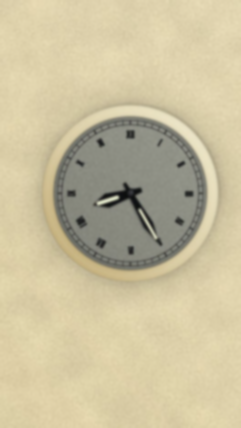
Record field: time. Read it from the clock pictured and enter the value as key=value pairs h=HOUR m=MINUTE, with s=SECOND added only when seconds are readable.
h=8 m=25
